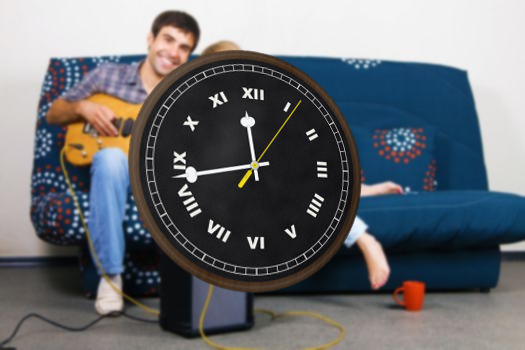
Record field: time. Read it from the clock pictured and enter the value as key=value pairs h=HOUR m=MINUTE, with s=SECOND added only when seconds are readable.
h=11 m=43 s=6
